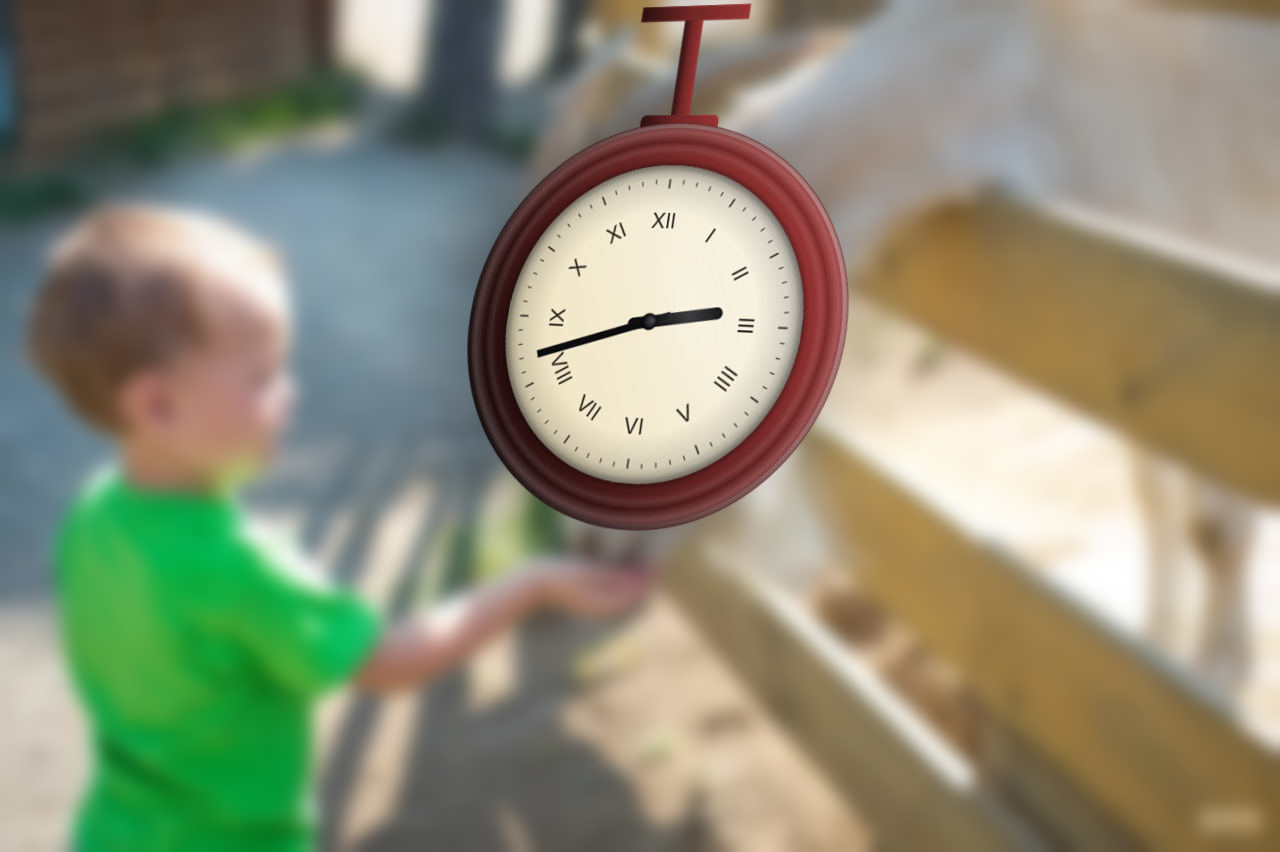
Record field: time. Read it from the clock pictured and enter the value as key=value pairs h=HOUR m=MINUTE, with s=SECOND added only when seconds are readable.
h=2 m=42
